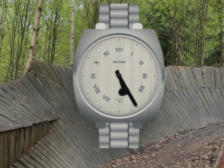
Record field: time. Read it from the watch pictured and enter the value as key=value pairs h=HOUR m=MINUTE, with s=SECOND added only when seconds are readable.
h=5 m=25
